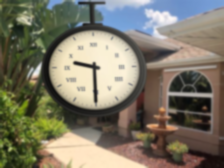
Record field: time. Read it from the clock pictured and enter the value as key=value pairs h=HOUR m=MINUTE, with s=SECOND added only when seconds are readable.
h=9 m=30
